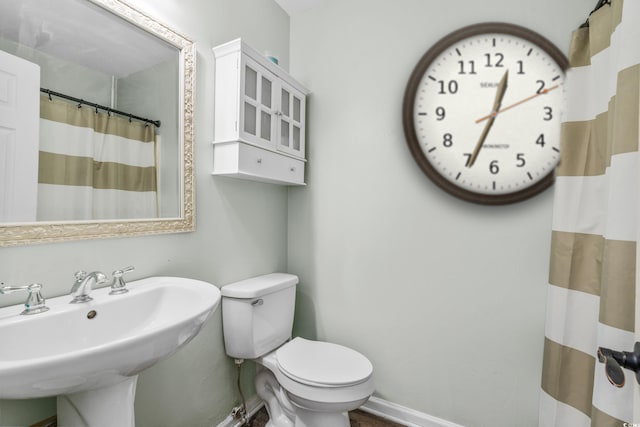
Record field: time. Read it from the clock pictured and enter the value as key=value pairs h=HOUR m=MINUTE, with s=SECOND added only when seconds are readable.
h=12 m=34 s=11
